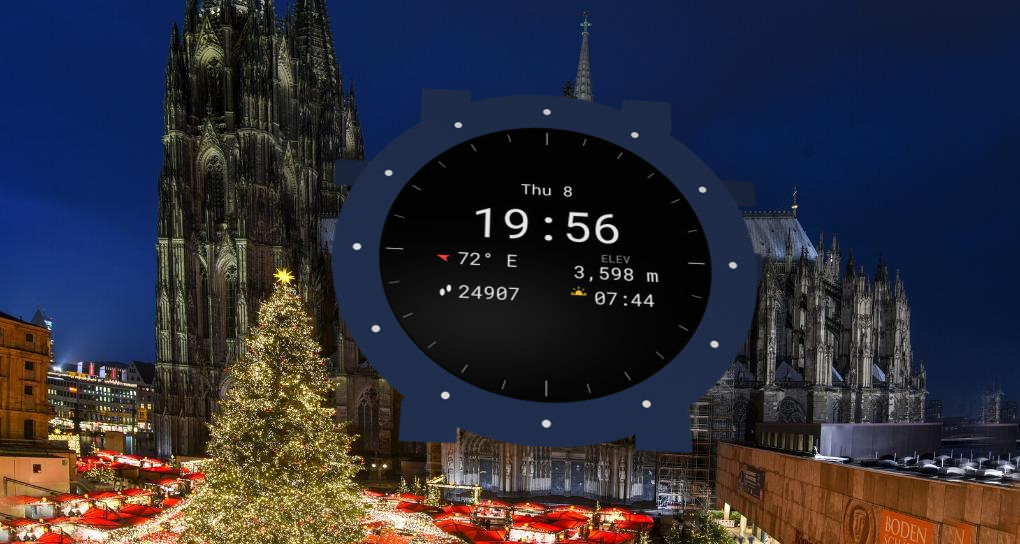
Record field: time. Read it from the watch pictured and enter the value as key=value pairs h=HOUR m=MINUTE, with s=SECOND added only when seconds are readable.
h=19 m=56
